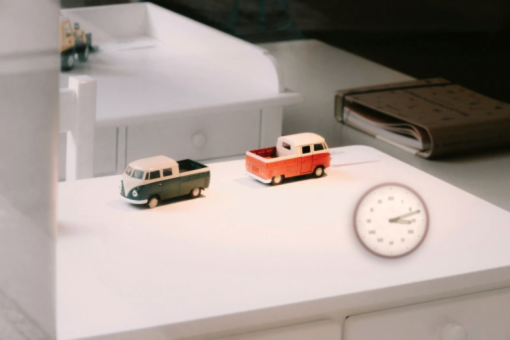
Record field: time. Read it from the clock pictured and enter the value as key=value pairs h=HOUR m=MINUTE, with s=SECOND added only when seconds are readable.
h=3 m=12
